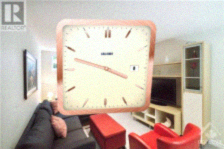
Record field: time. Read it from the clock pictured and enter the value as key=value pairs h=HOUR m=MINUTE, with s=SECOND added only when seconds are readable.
h=3 m=48
